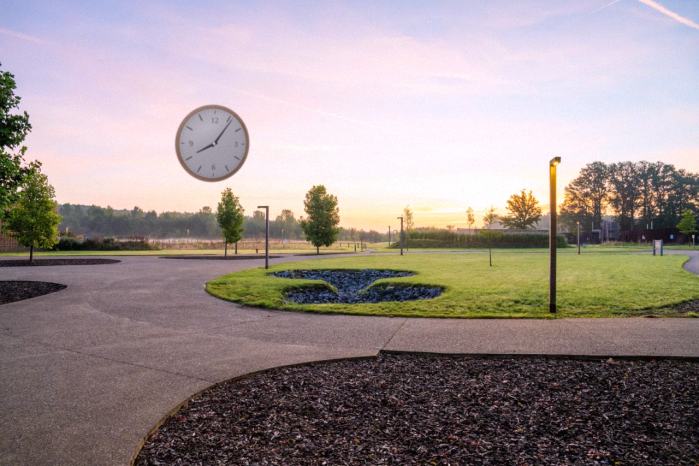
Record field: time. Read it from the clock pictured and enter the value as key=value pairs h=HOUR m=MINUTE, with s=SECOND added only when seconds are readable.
h=8 m=6
